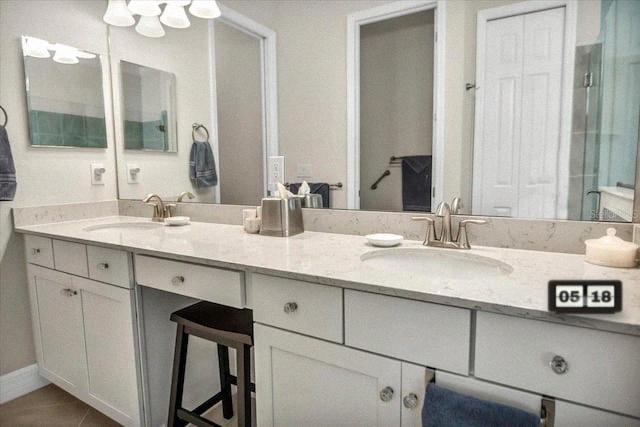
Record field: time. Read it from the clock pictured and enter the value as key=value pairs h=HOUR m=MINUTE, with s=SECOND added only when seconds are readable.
h=5 m=18
